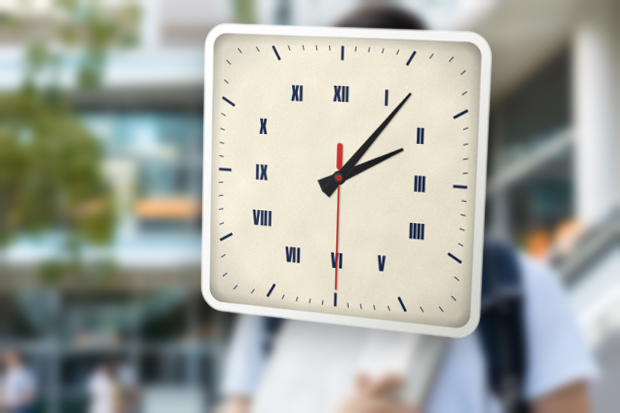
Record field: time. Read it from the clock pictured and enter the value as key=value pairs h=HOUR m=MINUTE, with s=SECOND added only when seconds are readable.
h=2 m=6 s=30
